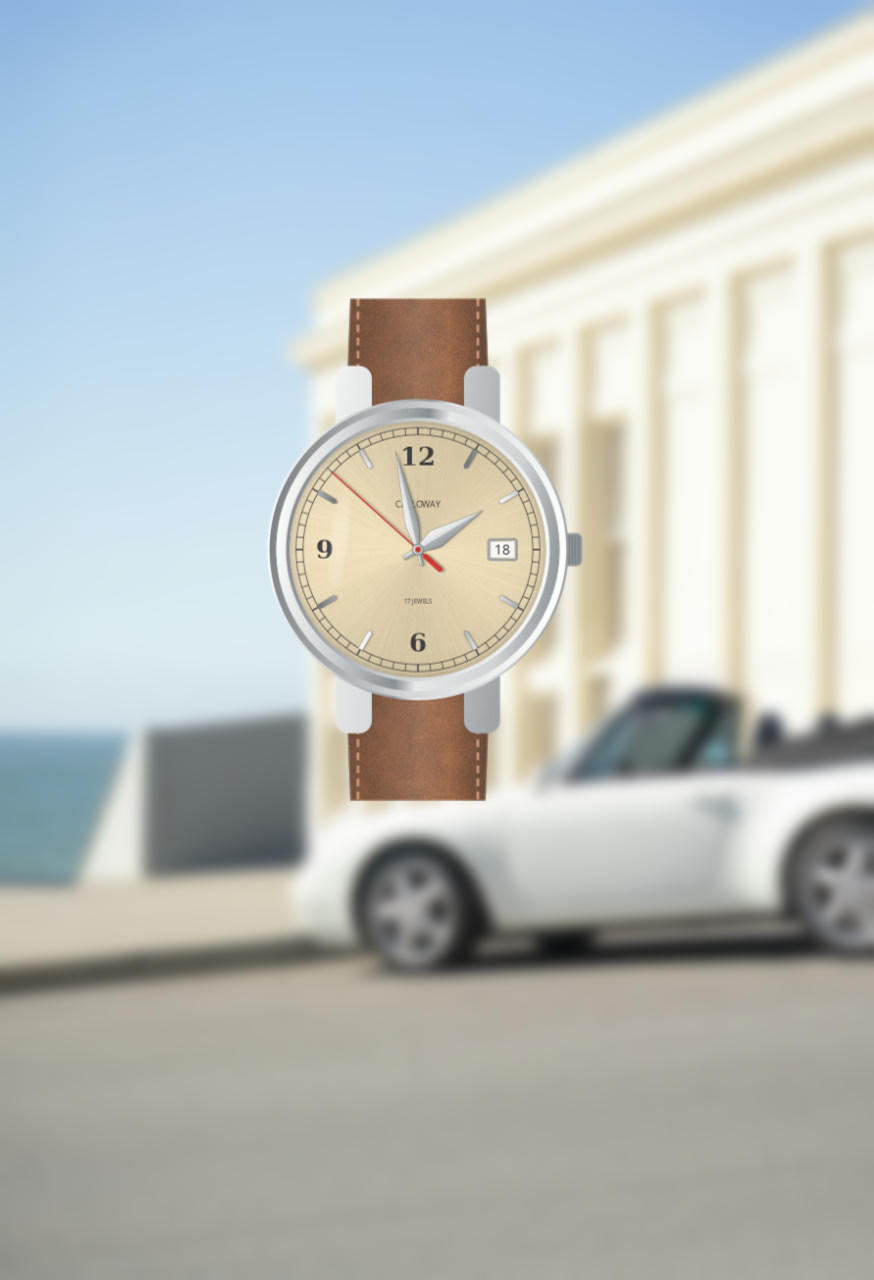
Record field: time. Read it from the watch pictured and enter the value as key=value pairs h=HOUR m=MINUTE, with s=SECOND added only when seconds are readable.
h=1 m=57 s=52
